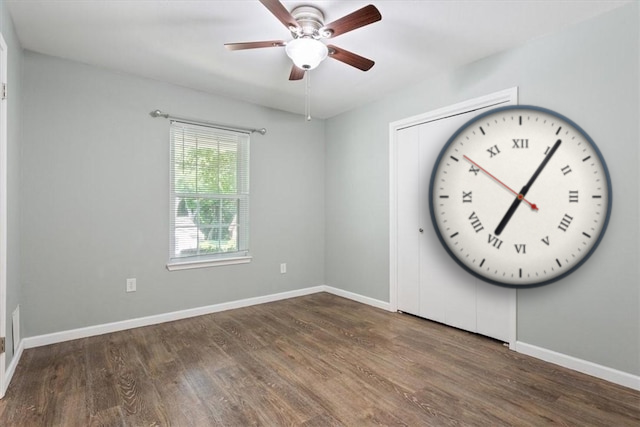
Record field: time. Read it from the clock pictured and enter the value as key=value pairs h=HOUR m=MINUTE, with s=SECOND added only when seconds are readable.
h=7 m=5 s=51
